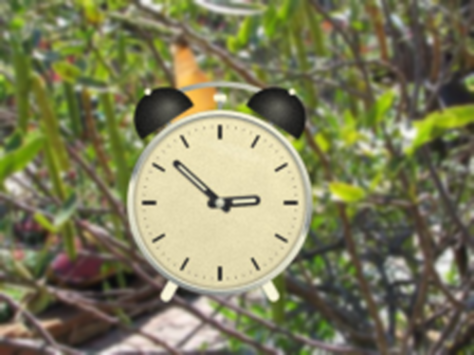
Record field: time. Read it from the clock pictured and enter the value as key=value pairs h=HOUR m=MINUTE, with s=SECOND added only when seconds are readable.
h=2 m=52
